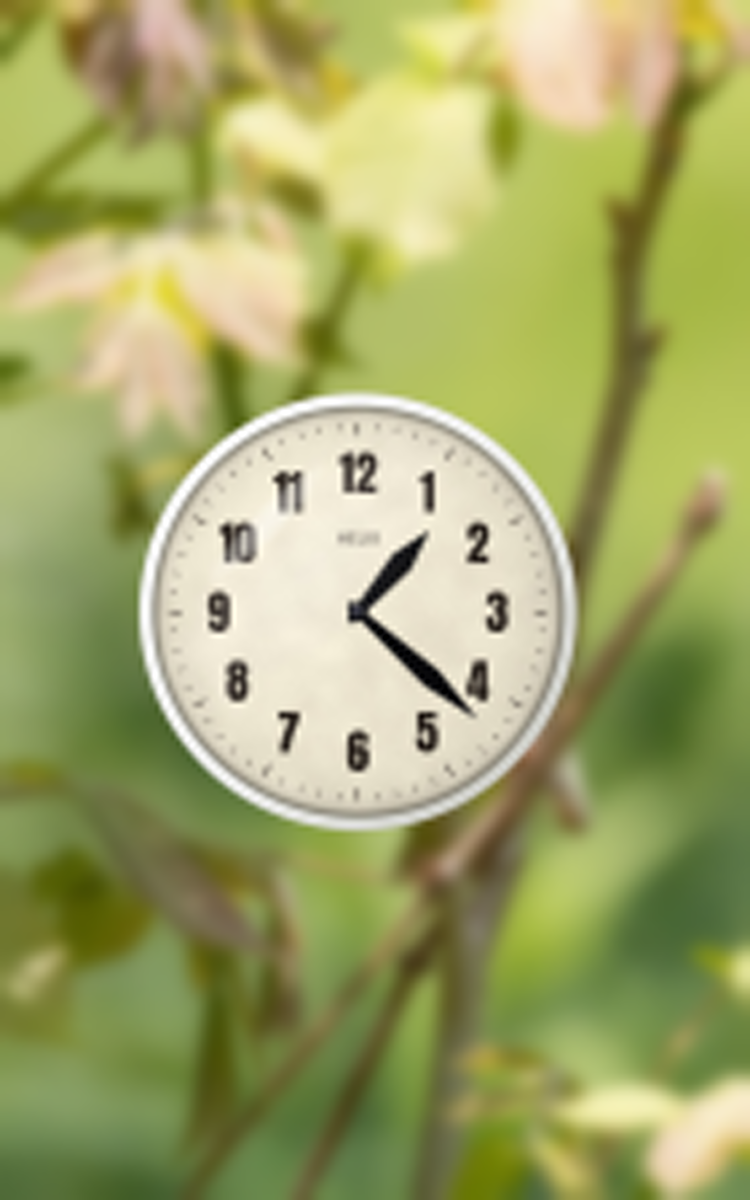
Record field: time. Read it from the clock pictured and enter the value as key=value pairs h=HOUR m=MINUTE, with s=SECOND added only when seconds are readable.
h=1 m=22
